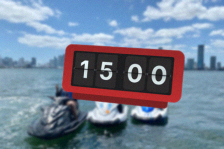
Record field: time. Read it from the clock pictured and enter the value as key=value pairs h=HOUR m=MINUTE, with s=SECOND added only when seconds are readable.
h=15 m=0
